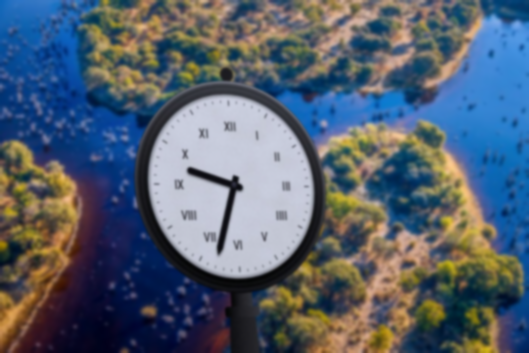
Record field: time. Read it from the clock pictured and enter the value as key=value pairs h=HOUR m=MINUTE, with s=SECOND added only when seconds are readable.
h=9 m=33
